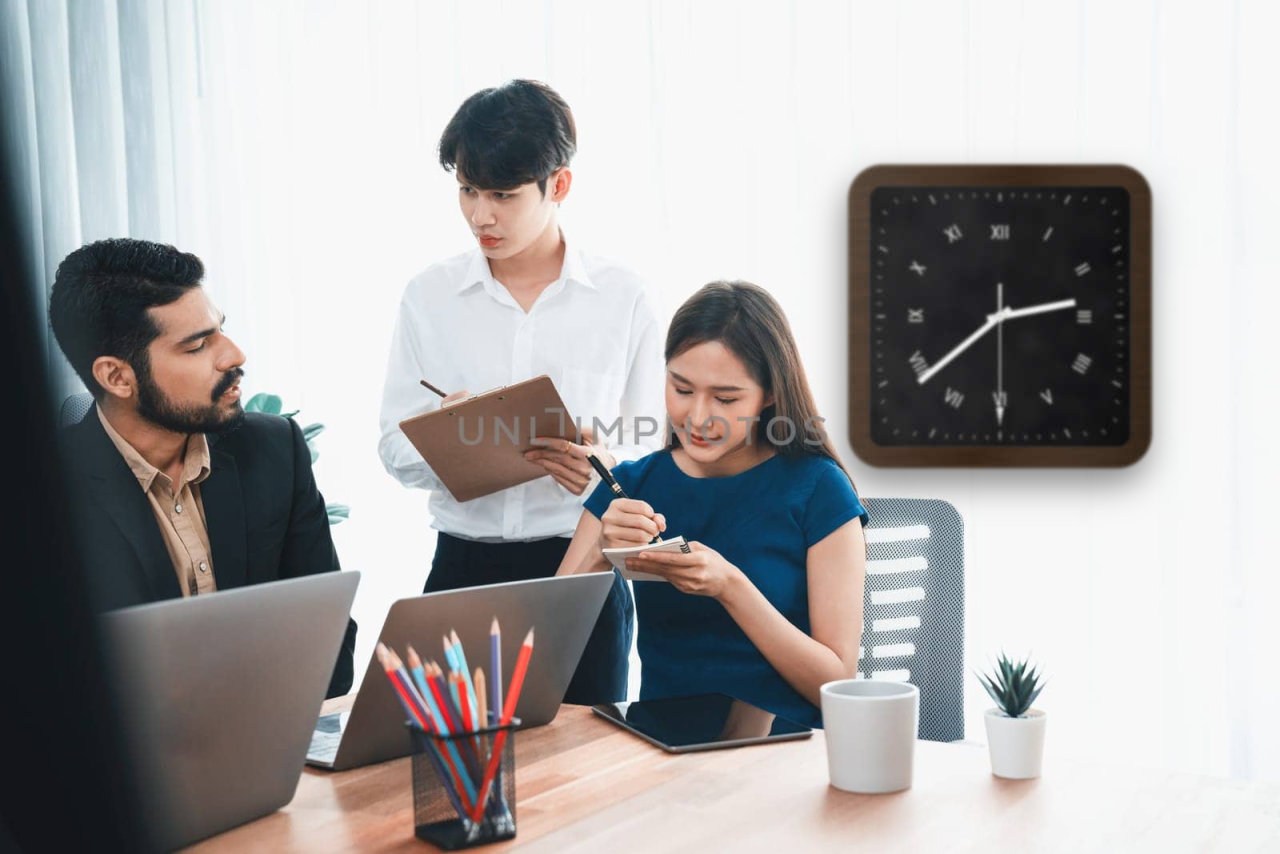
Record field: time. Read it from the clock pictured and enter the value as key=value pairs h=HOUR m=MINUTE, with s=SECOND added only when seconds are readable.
h=2 m=38 s=30
